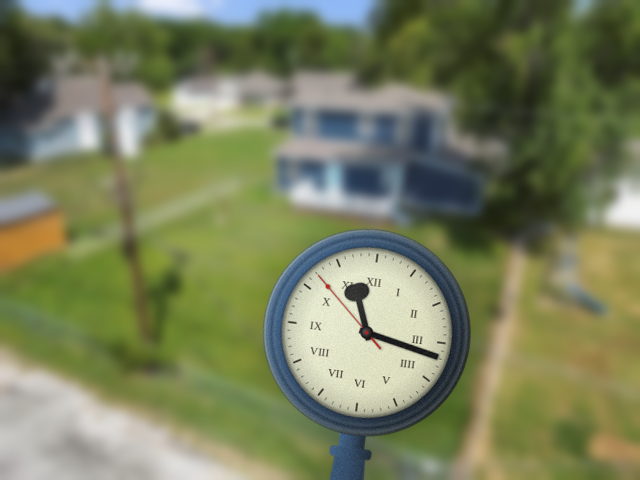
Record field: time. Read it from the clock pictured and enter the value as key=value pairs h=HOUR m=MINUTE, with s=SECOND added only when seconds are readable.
h=11 m=16 s=52
